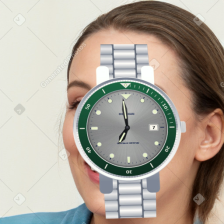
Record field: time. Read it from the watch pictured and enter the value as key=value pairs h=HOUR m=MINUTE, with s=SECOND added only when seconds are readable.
h=6 m=59
